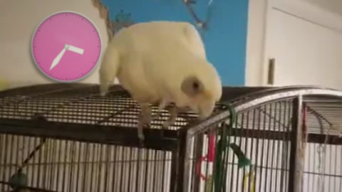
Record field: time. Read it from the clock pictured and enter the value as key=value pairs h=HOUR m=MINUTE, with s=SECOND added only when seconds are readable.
h=3 m=36
